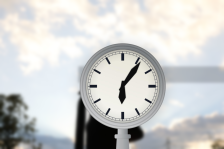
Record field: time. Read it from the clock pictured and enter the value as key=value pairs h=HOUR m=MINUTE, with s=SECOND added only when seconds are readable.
h=6 m=6
